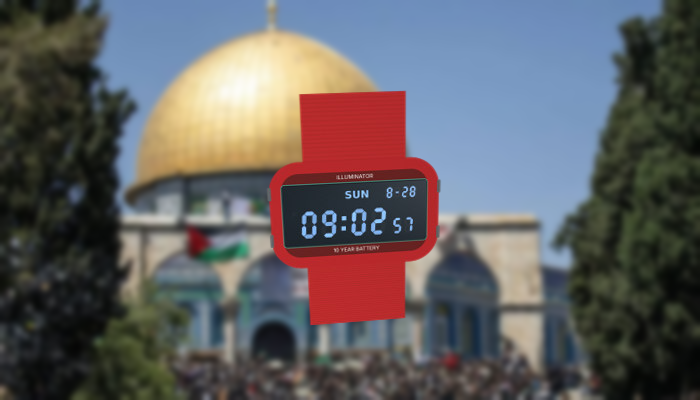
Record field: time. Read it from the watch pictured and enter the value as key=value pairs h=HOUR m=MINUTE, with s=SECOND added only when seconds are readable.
h=9 m=2 s=57
